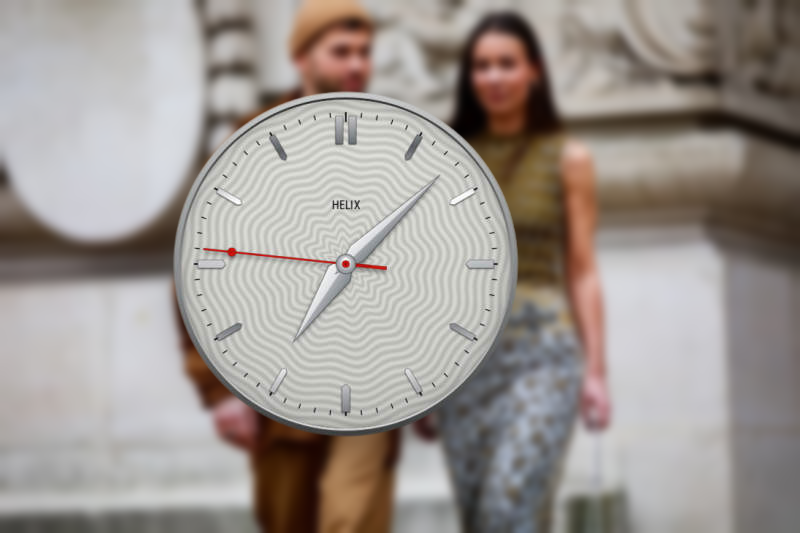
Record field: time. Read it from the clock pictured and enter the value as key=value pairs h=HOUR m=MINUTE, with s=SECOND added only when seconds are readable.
h=7 m=7 s=46
